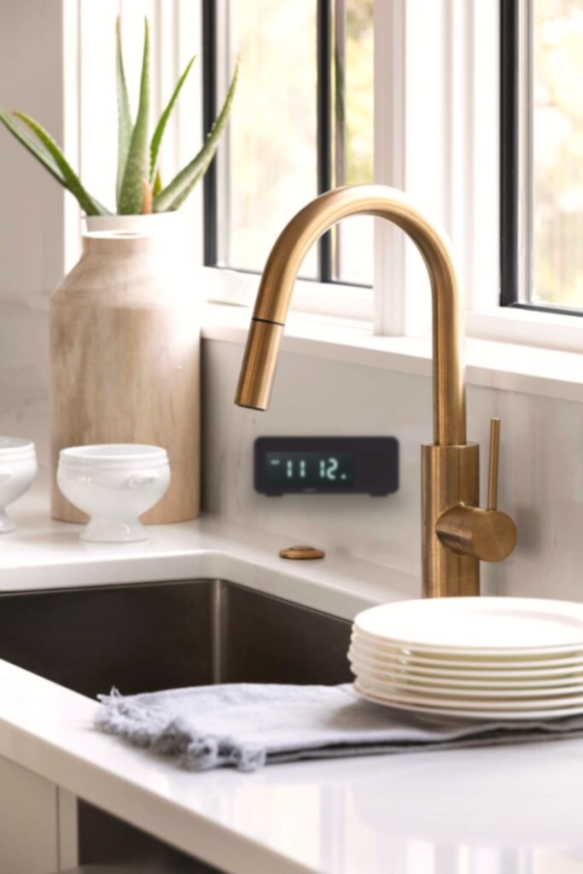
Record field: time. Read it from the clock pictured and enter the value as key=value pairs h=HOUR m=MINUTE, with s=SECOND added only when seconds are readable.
h=11 m=12
